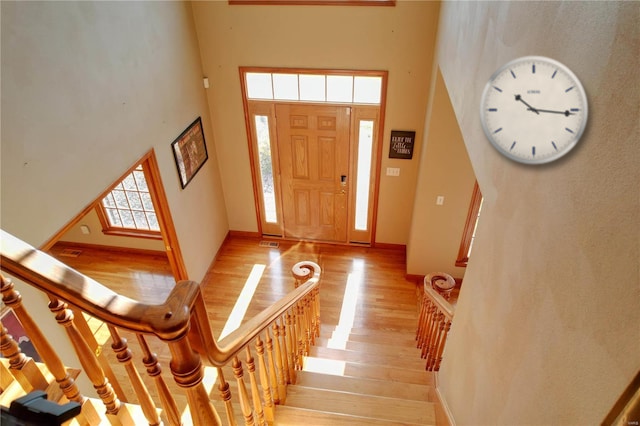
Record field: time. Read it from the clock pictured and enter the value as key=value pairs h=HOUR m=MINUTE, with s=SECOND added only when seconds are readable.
h=10 m=16
